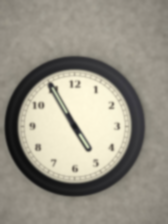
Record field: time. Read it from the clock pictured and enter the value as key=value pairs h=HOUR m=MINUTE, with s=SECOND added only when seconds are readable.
h=4 m=55
